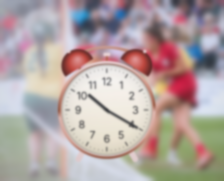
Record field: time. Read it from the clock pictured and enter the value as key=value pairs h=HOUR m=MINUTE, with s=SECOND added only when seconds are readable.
h=10 m=20
